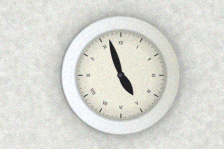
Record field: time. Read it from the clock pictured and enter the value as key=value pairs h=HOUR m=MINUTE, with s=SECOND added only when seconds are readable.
h=4 m=57
